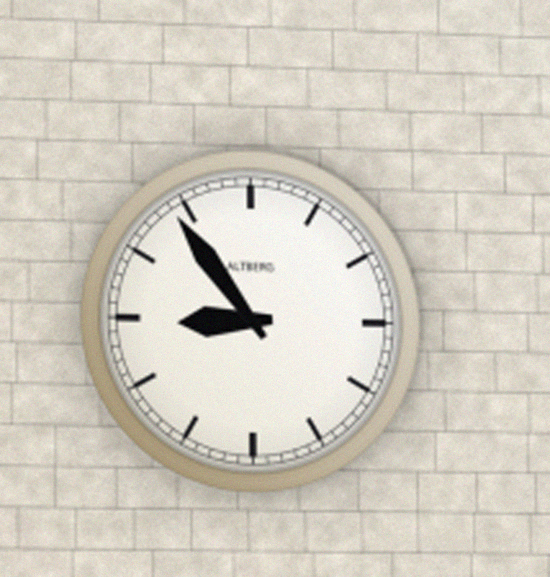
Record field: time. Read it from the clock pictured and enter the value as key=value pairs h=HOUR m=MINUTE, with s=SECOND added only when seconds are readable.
h=8 m=54
